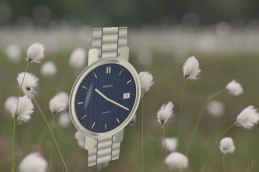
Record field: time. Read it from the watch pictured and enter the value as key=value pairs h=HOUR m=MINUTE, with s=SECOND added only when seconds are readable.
h=10 m=20
